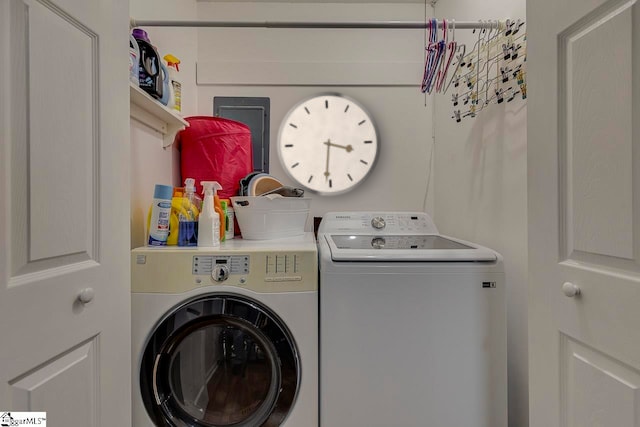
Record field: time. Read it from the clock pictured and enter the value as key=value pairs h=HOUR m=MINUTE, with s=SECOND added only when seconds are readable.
h=3 m=31
